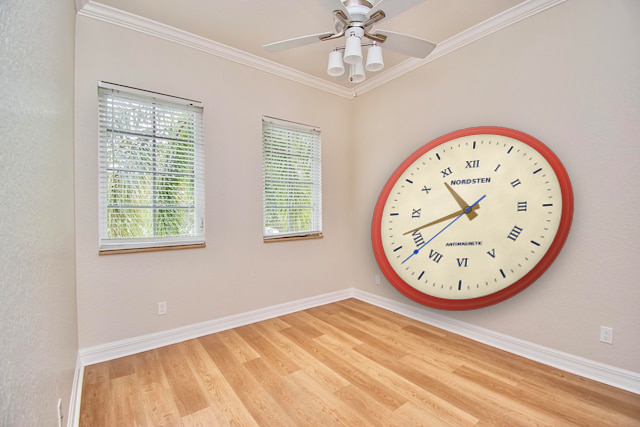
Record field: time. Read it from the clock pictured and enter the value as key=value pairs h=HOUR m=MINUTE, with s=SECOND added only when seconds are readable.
h=10 m=41 s=38
